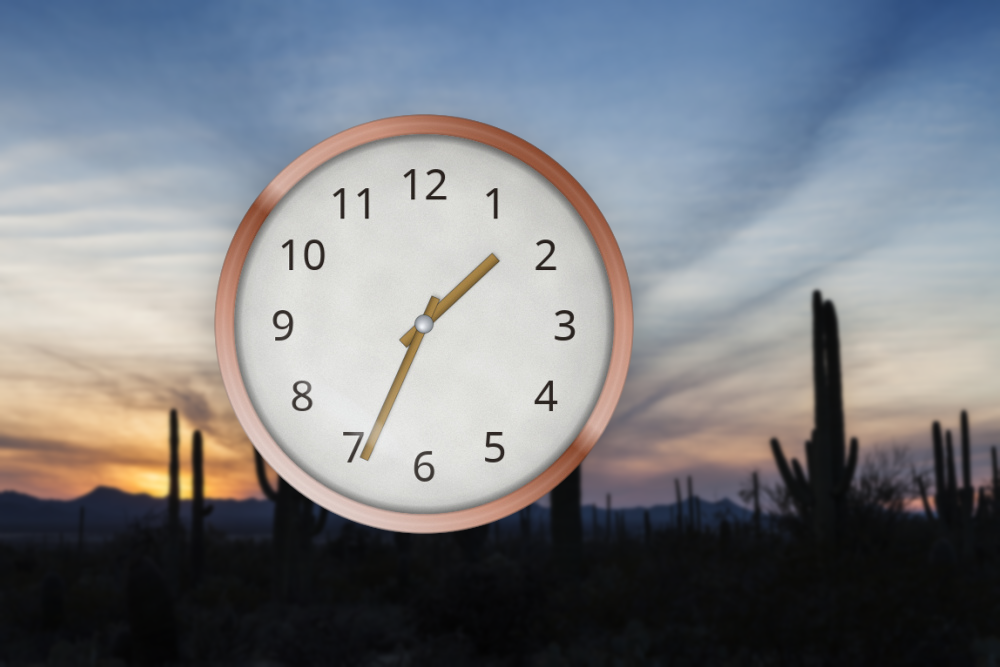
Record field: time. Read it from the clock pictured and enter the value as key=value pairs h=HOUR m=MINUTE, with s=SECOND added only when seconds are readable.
h=1 m=34
